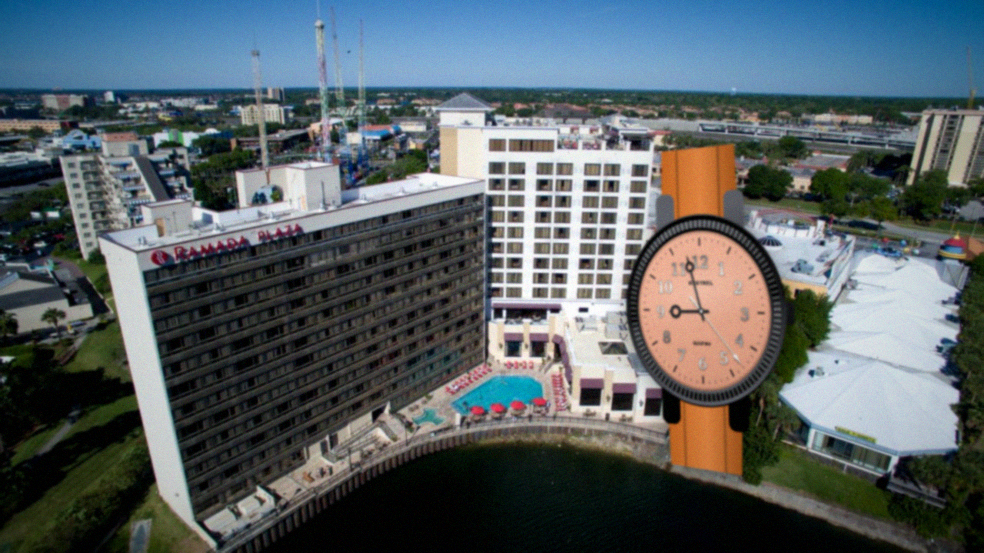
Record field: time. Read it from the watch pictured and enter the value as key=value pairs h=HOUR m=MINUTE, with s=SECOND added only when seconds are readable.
h=8 m=57 s=23
